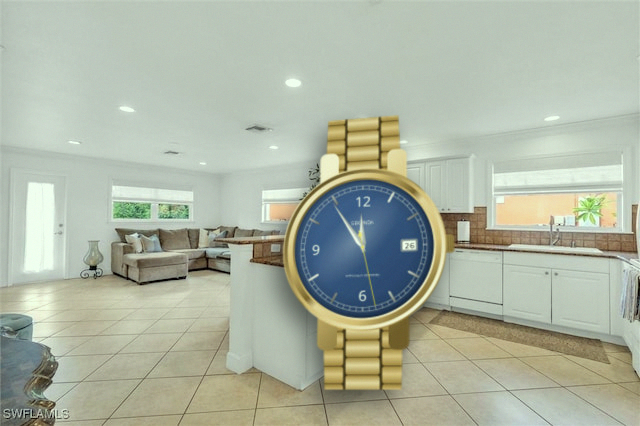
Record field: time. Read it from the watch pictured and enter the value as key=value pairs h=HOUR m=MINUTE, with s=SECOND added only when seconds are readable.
h=11 m=54 s=28
